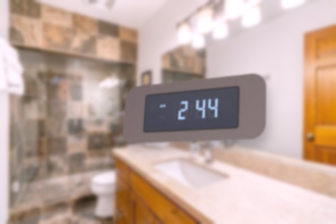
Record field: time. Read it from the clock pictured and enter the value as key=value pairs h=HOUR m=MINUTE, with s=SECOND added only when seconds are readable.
h=2 m=44
